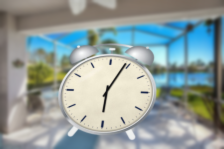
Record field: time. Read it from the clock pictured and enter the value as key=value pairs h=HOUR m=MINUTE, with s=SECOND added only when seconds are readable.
h=6 m=4
